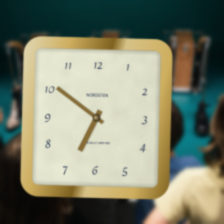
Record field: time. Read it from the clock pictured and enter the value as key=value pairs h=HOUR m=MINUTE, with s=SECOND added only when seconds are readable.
h=6 m=51
